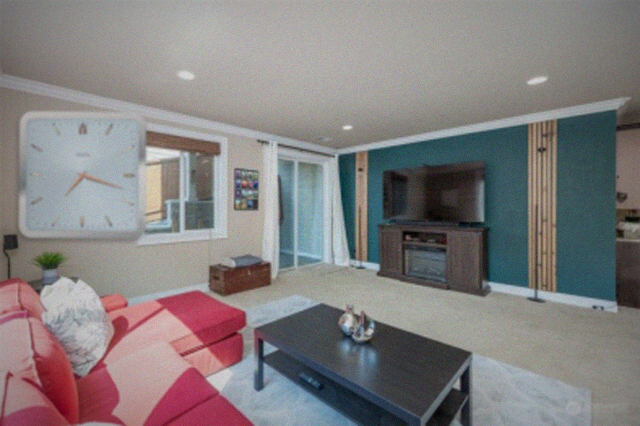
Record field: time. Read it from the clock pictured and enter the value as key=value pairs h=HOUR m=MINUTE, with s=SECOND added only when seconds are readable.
h=7 m=18
